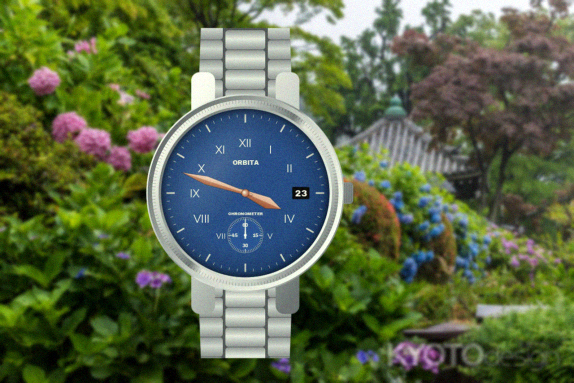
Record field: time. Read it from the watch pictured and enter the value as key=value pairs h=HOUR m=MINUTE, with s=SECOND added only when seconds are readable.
h=3 m=48
